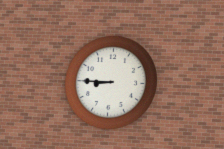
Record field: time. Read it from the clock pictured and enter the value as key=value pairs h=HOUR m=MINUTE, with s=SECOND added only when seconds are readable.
h=8 m=45
